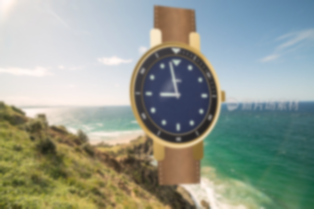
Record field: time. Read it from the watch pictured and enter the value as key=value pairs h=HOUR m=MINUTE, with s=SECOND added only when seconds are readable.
h=8 m=58
